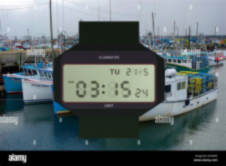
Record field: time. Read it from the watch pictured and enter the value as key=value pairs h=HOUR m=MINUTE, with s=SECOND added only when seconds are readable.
h=3 m=15
